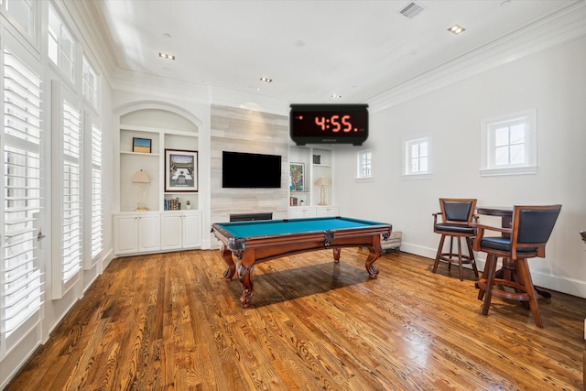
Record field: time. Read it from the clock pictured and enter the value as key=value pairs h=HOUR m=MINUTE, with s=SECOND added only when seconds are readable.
h=4 m=55
